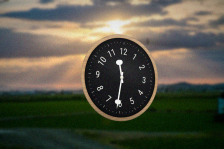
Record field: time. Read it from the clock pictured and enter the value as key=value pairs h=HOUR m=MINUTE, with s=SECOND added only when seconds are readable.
h=11 m=31
